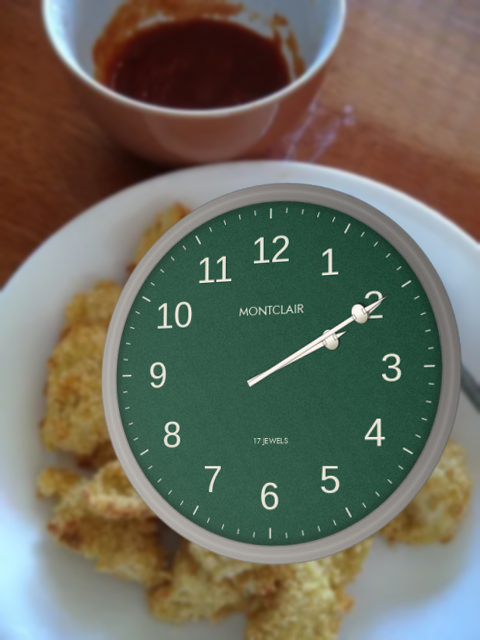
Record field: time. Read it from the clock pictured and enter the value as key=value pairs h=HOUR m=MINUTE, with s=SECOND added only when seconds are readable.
h=2 m=10
